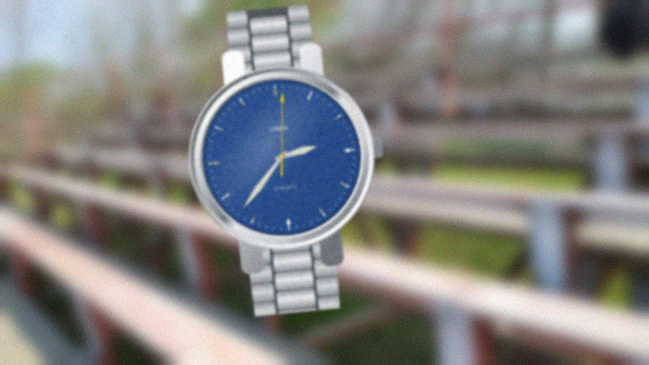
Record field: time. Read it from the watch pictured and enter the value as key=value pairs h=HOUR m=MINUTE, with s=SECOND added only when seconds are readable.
h=2 m=37 s=1
